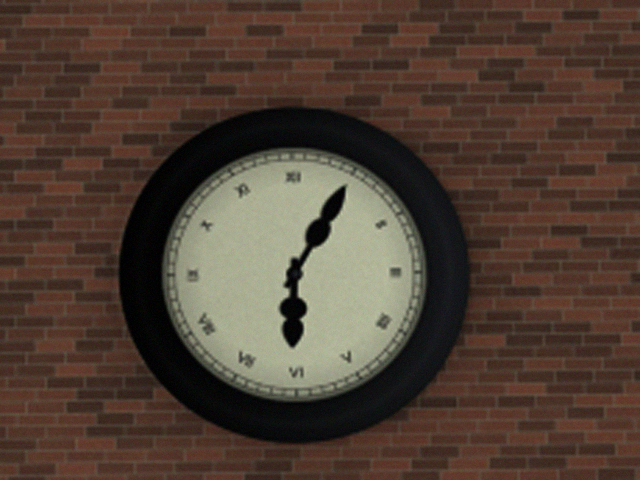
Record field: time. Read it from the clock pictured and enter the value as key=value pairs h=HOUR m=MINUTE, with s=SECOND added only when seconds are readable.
h=6 m=5
